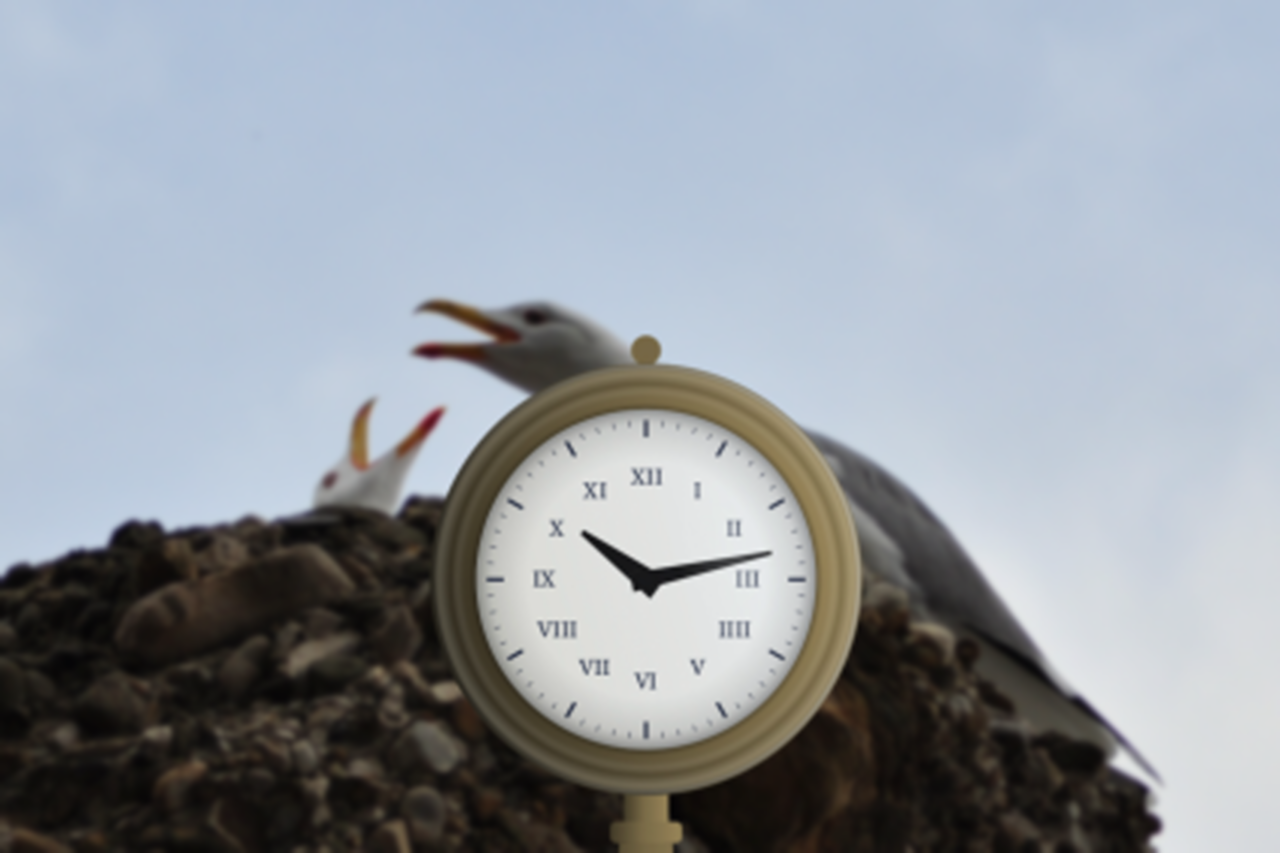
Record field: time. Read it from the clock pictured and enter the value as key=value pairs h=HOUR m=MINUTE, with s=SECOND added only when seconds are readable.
h=10 m=13
